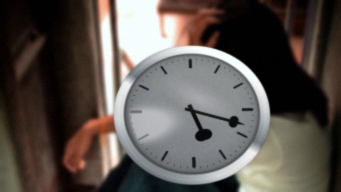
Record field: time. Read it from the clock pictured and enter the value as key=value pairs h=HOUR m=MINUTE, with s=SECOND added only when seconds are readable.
h=5 m=18
